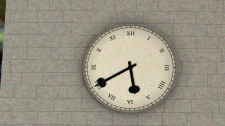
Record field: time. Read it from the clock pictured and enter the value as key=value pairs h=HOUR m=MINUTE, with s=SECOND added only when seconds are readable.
h=5 m=40
